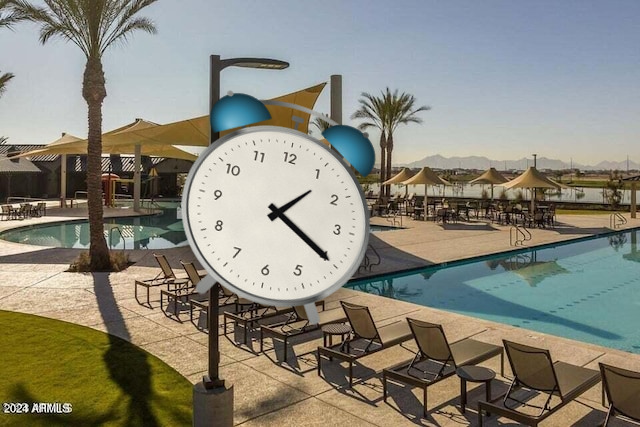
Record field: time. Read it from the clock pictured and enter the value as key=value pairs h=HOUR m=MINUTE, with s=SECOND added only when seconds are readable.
h=1 m=20
